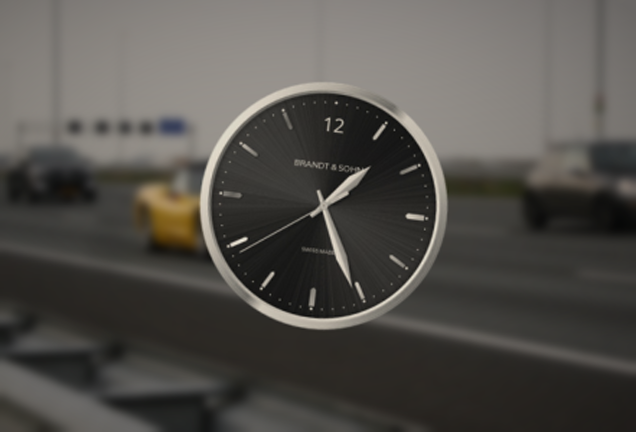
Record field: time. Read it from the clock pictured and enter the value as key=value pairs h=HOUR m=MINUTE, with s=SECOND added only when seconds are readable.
h=1 m=25 s=39
